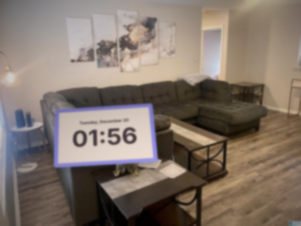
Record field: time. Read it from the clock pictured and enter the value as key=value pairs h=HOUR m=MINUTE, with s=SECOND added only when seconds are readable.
h=1 m=56
